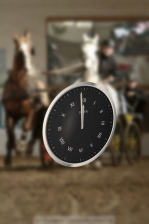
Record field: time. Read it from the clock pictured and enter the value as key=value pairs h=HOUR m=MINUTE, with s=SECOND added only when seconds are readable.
h=11 m=59
